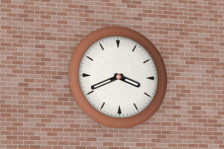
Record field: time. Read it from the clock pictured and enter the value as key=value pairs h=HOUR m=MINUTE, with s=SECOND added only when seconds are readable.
h=3 m=41
